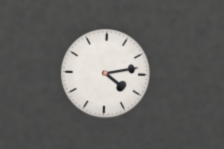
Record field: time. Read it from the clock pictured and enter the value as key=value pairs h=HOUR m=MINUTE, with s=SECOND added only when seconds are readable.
h=4 m=13
